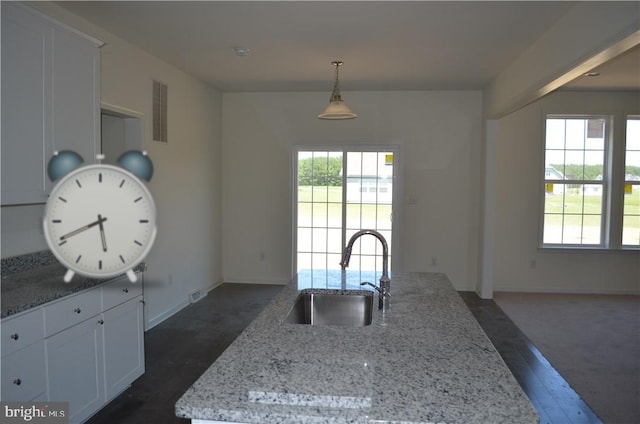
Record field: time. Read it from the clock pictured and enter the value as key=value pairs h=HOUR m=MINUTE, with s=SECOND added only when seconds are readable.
h=5 m=41
